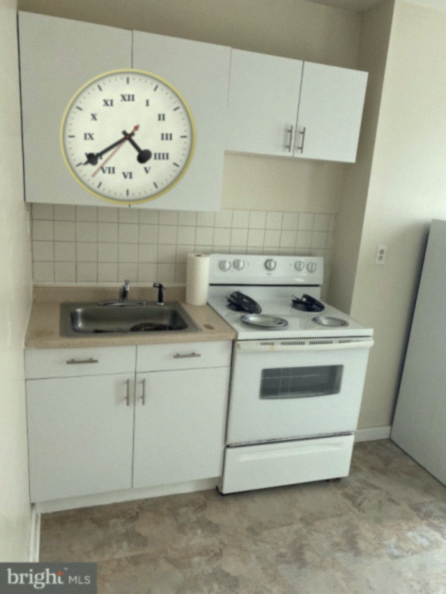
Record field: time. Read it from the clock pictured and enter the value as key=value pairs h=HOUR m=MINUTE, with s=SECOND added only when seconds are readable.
h=4 m=39 s=37
